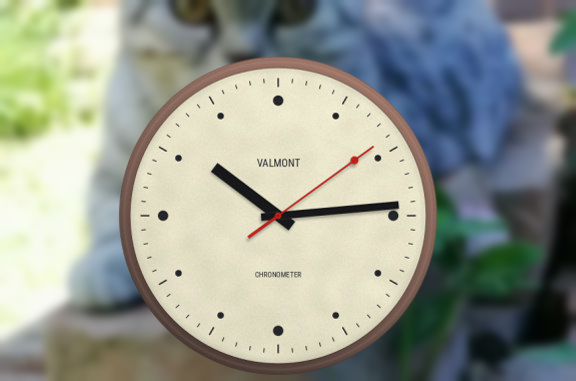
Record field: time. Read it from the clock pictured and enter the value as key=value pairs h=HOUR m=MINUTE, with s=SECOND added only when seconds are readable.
h=10 m=14 s=9
